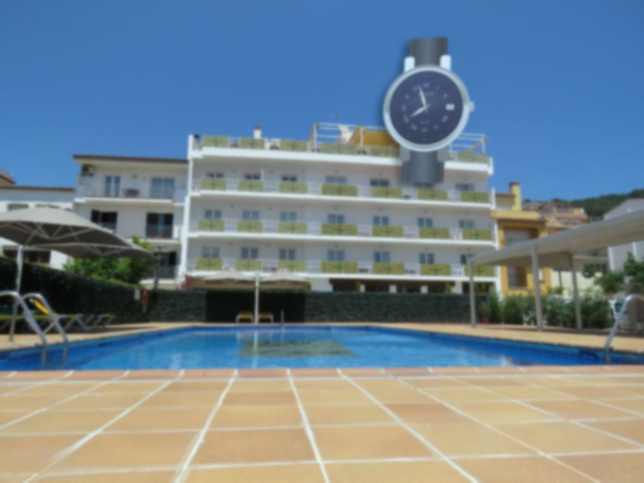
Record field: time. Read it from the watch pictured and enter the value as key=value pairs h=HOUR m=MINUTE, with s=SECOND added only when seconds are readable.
h=7 m=57
